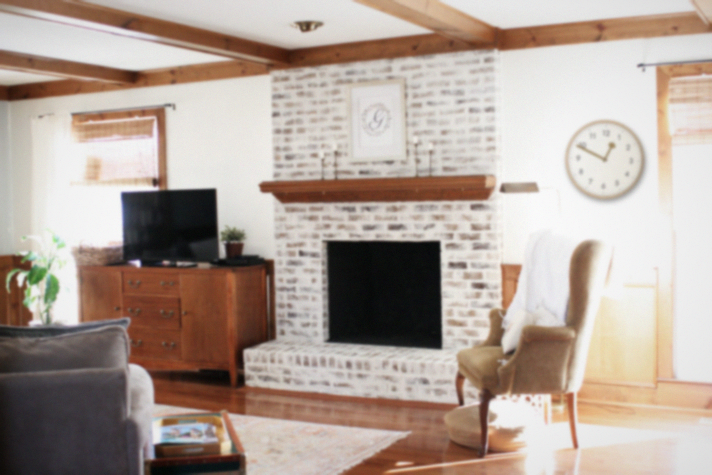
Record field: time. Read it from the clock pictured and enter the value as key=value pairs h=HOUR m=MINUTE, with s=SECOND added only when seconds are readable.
h=12 m=49
